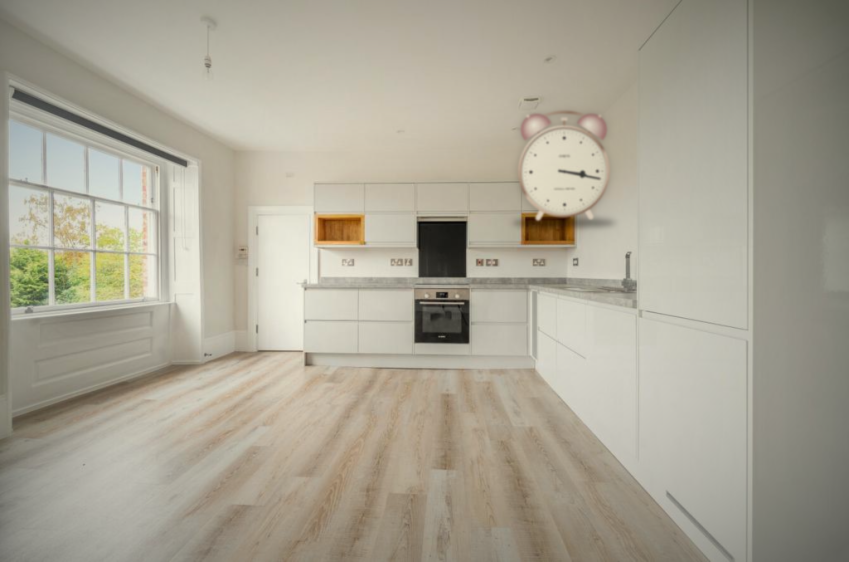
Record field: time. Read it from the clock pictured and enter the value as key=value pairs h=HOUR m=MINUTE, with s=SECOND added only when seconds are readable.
h=3 m=17
